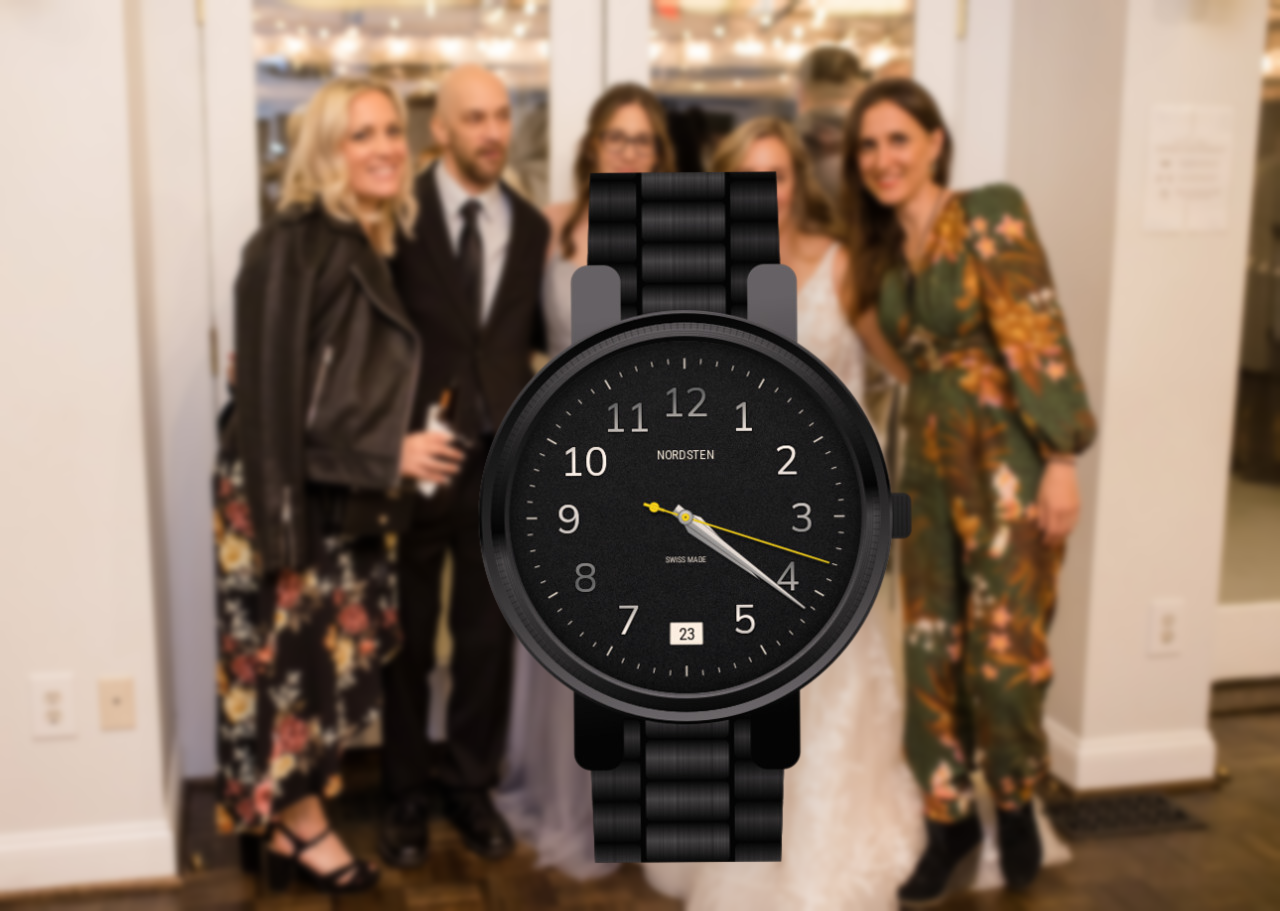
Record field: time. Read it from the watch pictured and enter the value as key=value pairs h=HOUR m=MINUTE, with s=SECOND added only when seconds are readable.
h=4 m=21 s=18
